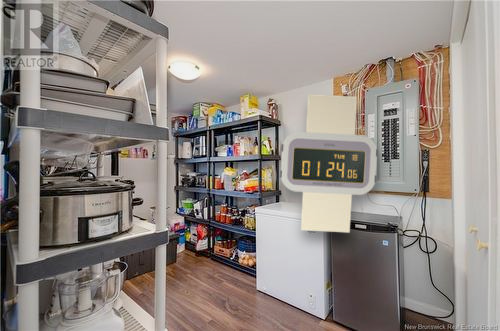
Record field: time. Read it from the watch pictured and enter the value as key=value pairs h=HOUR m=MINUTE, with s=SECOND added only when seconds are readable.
h=1 m=24
